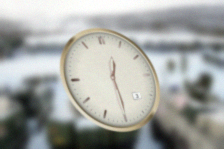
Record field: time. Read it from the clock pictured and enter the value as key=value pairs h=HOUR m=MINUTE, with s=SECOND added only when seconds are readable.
h=12 m=30
